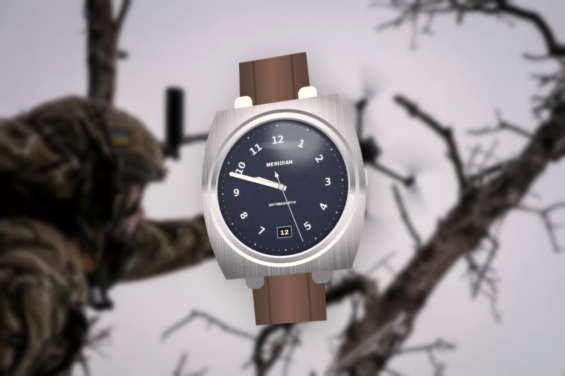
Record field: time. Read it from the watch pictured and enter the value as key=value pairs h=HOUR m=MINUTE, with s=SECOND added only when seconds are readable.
h=9 m=48 s=27
